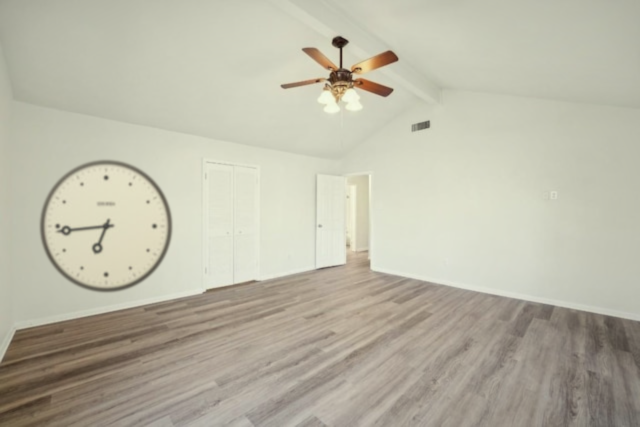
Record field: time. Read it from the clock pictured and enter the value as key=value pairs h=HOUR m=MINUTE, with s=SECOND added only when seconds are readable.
h=6 m=44
